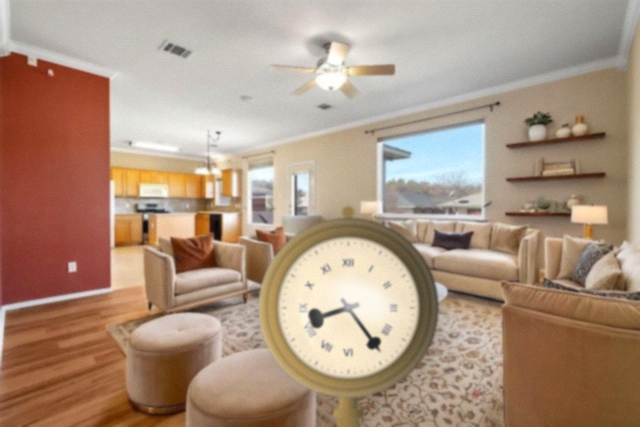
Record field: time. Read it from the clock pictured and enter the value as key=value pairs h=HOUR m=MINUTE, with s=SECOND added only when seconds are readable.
h=8 m=24
